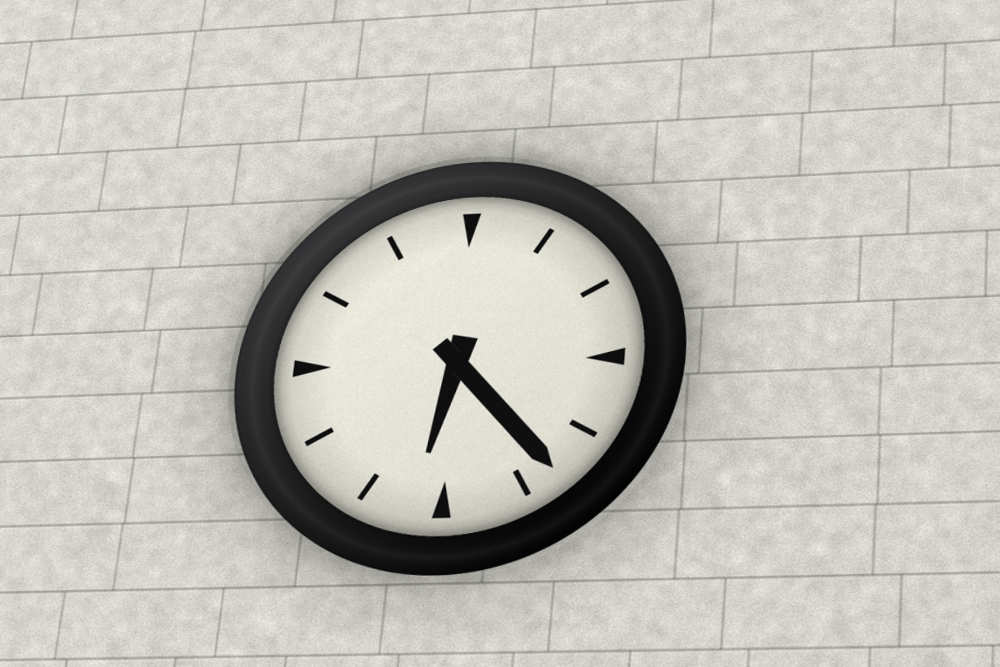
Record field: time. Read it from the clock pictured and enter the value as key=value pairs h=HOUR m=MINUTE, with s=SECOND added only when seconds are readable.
h=6 m=23
